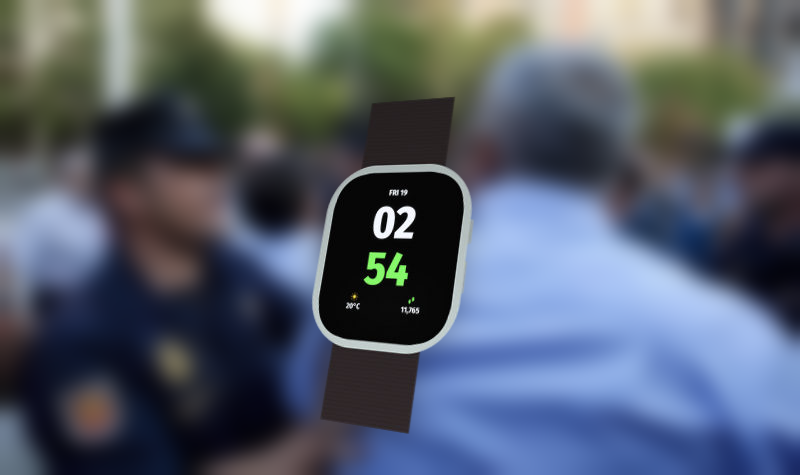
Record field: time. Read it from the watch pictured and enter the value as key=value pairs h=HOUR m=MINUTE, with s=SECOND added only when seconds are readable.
h=2 m=54
